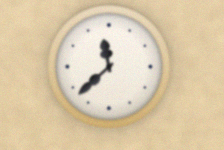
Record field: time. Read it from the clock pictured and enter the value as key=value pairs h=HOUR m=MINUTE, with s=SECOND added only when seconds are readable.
h=11 m=38
